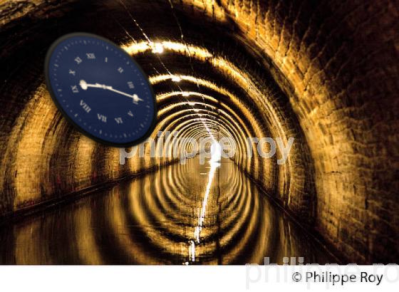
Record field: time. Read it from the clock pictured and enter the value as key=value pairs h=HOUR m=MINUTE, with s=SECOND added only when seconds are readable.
h=9 m=19
